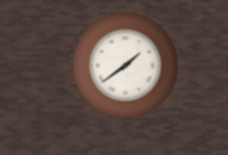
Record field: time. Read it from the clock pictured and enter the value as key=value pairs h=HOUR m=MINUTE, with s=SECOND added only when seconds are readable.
h=1 m=39
